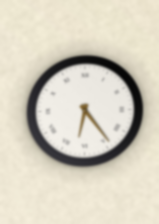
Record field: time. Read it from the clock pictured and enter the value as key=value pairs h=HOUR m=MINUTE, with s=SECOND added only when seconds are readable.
h=6 m=24
